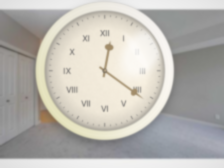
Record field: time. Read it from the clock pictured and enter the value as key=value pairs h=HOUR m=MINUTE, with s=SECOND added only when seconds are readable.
h=12 m=21
